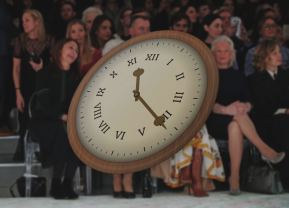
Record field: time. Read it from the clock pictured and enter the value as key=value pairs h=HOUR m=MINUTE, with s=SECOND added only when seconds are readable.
h=11 m=21
